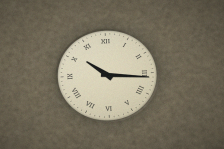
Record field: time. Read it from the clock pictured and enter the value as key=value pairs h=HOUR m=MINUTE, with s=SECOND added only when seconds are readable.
h=10 m=16
